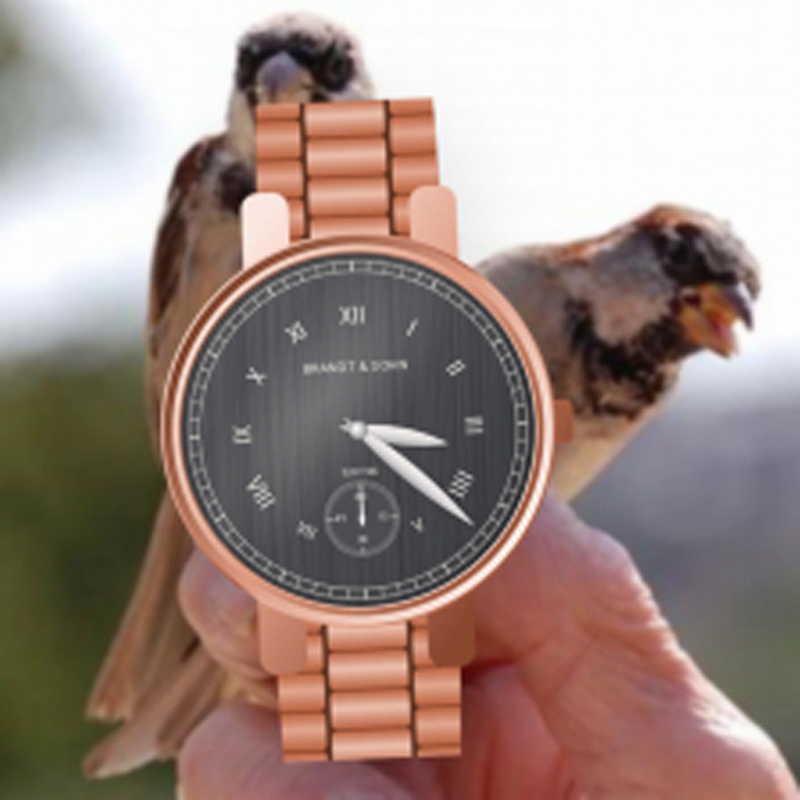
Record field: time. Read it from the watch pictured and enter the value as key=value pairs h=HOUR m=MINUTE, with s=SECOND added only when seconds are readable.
h=3 m=22
